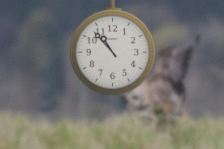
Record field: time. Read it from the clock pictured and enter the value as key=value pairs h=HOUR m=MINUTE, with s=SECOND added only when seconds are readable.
h=10 m=53
